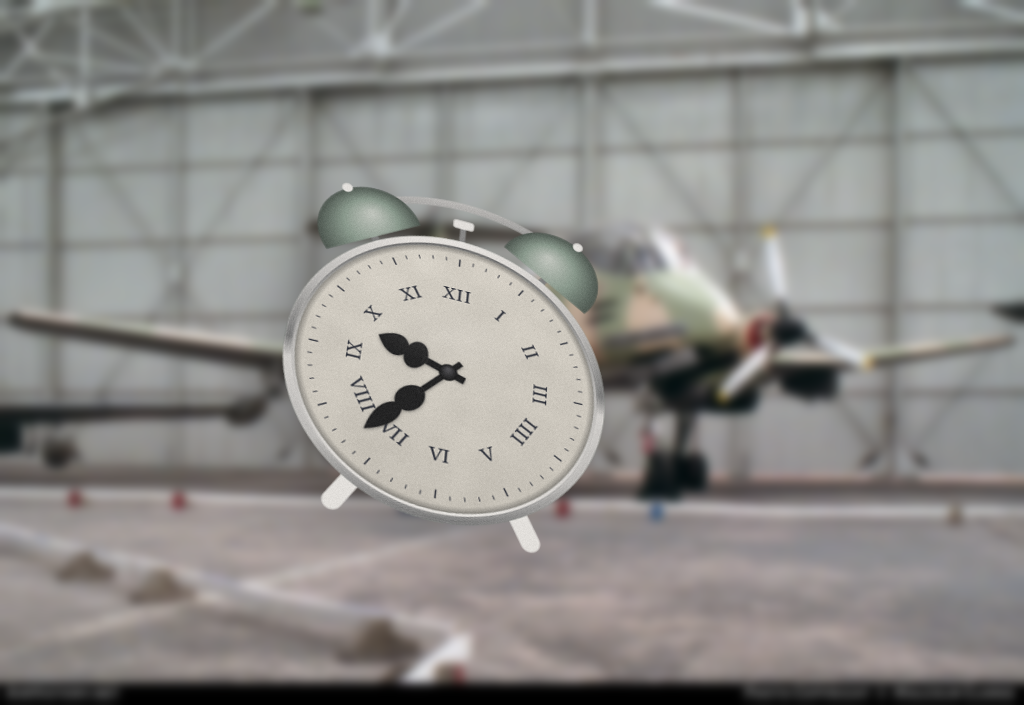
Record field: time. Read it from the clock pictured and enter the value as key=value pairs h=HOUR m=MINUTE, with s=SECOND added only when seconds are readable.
h=9 m=37
